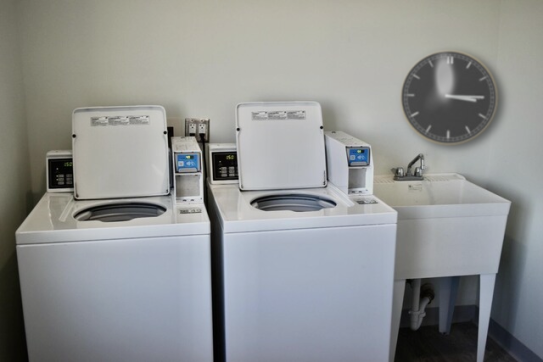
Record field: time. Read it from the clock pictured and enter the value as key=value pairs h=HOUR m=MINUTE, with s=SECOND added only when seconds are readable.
h=3 m=15
